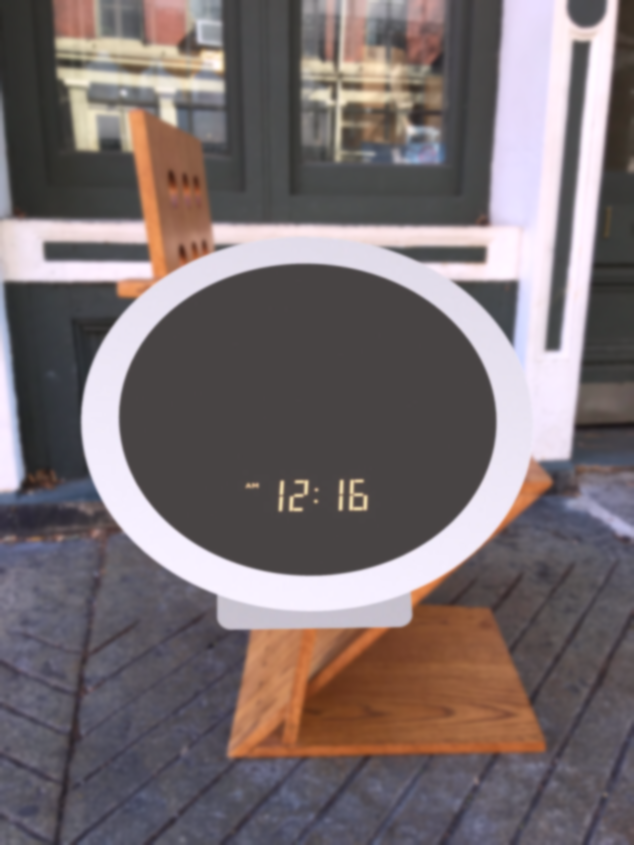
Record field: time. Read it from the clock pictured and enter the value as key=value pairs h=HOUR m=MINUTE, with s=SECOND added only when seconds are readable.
h=12 m=16
